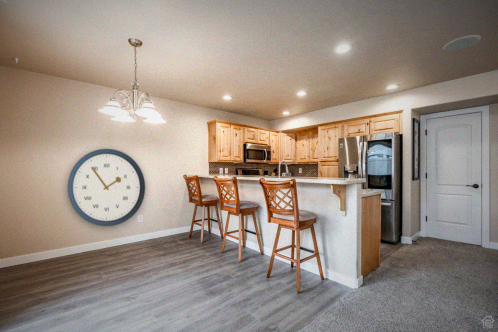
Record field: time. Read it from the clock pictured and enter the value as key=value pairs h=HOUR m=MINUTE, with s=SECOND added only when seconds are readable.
h=1 m=54
